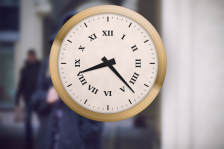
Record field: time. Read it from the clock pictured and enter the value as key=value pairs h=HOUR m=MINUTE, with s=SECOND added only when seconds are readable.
h=8 m=23
